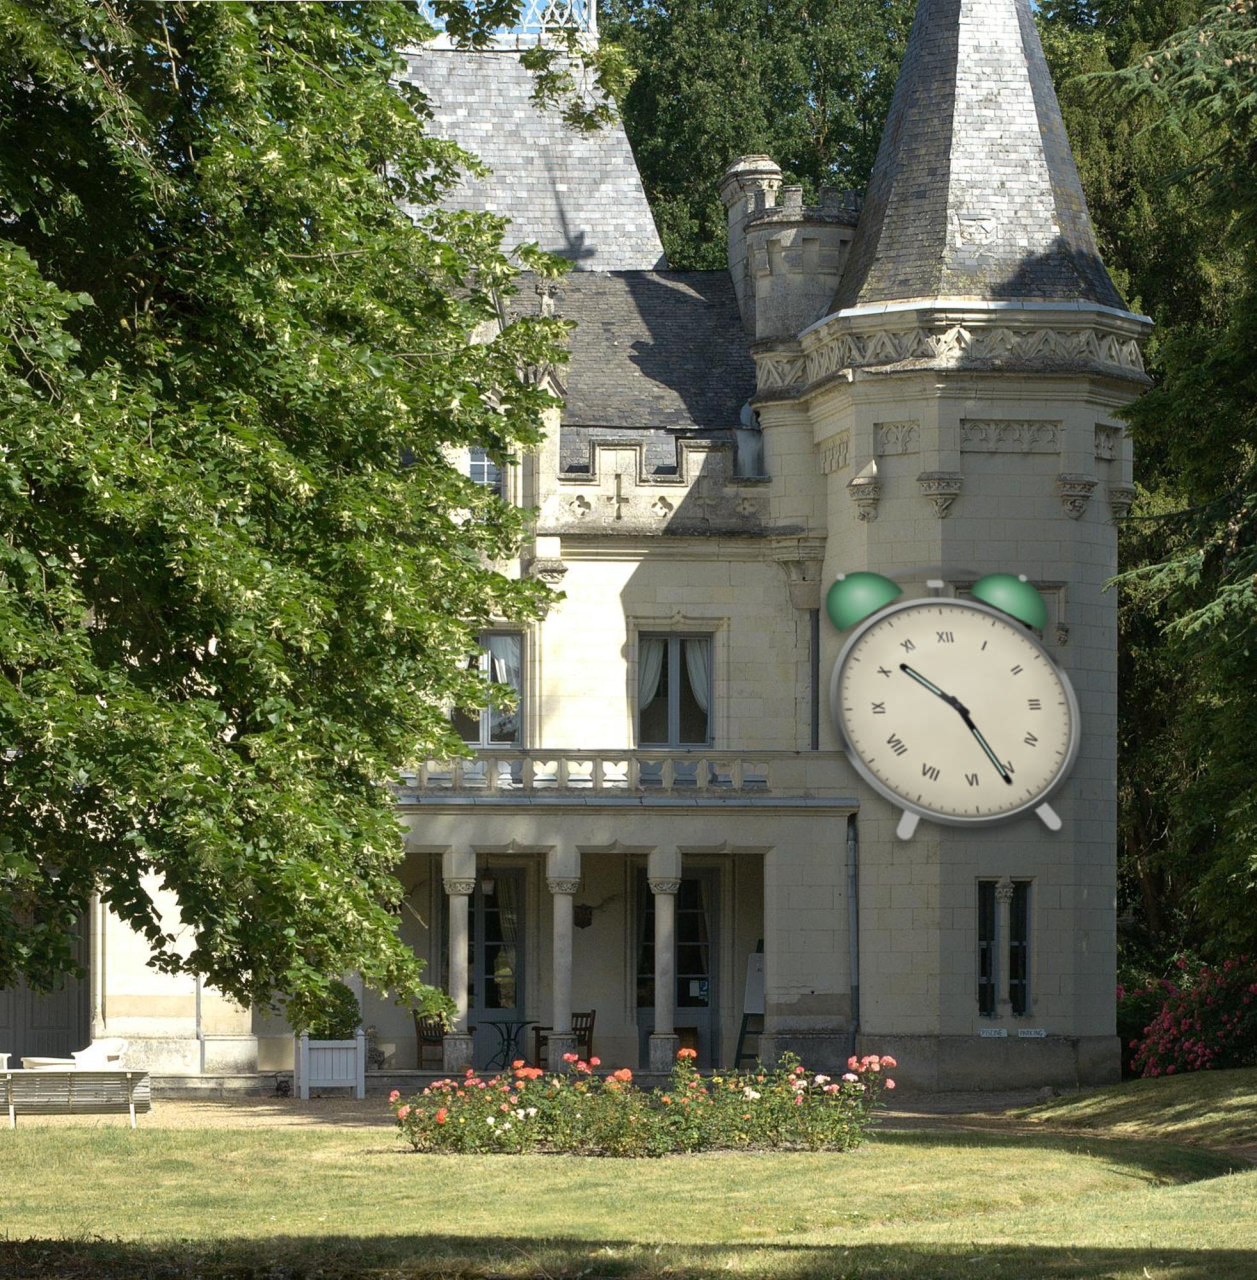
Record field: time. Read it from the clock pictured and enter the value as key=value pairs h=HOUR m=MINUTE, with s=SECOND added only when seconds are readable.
h=10 m=26
